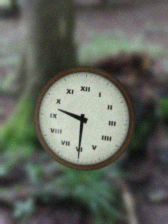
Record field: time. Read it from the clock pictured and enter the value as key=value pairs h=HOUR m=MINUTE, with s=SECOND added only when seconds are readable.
h=9 m=30
